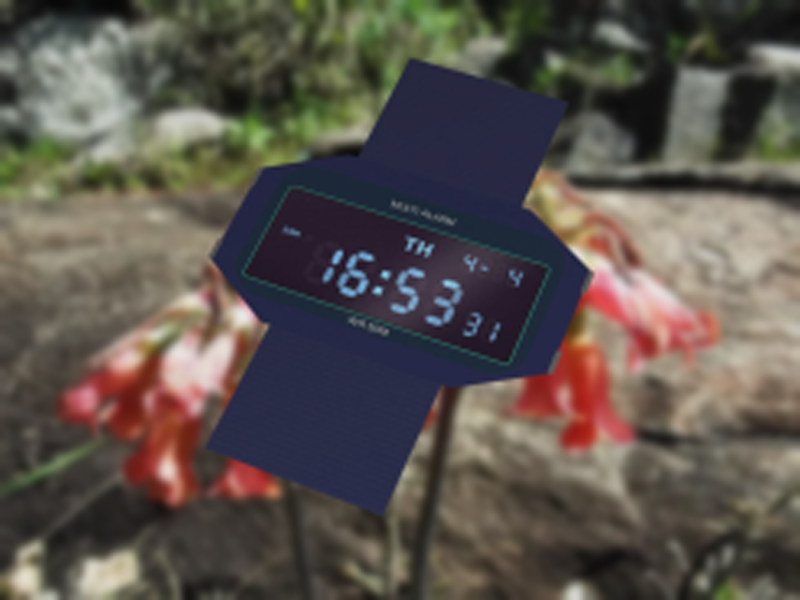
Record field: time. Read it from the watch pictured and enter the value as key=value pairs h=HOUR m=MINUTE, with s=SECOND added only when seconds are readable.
h=16 m=53 s=31
